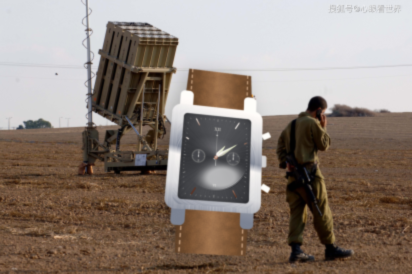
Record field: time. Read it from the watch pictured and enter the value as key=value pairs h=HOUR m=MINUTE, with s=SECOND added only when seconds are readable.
h=1 m=9
